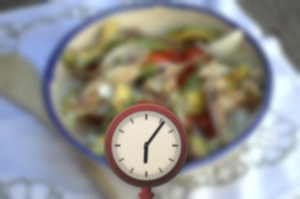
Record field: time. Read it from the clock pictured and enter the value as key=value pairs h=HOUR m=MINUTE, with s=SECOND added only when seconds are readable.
h=6 m=6
